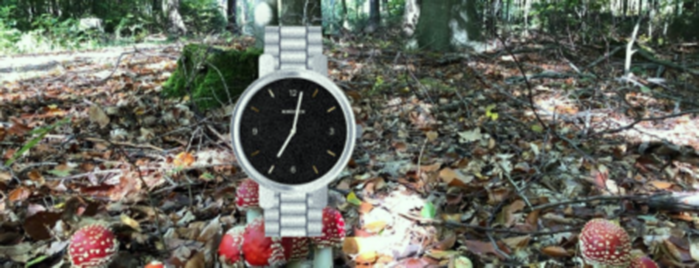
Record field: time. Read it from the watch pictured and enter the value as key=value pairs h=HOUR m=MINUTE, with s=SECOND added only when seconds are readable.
h=7 m=2
